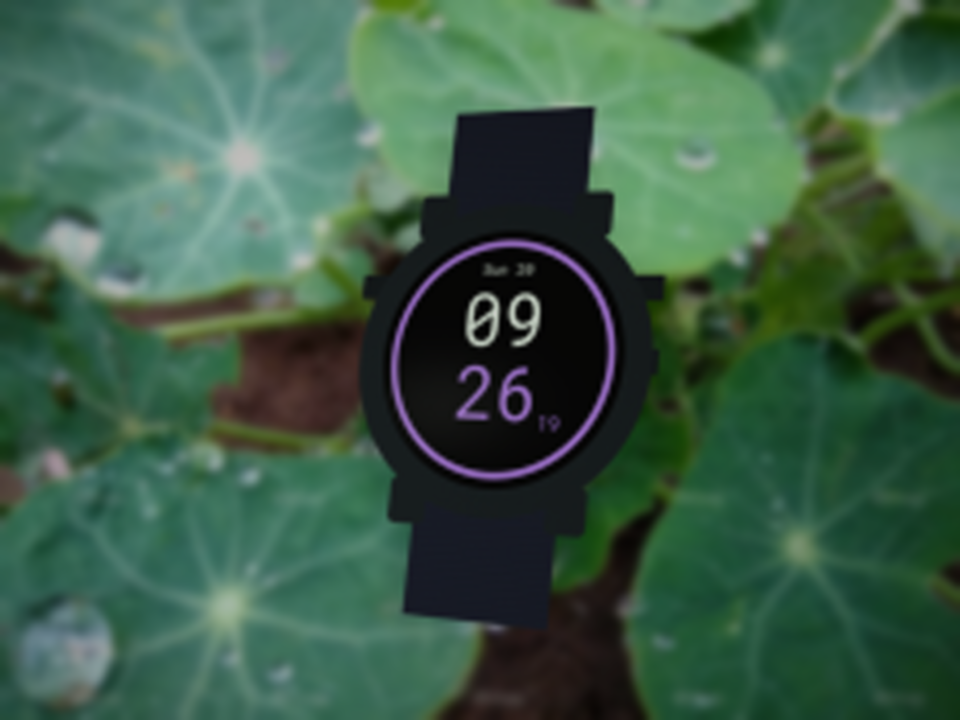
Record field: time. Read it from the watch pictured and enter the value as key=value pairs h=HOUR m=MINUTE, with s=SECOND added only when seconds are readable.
h=9 m=26
